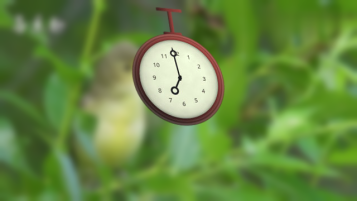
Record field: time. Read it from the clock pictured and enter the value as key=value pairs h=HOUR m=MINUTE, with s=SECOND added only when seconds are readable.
h=6 m=59
